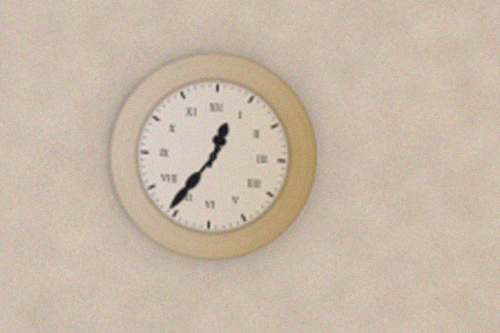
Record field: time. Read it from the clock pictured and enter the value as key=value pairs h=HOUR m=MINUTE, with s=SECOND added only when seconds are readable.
h=12 m=36
